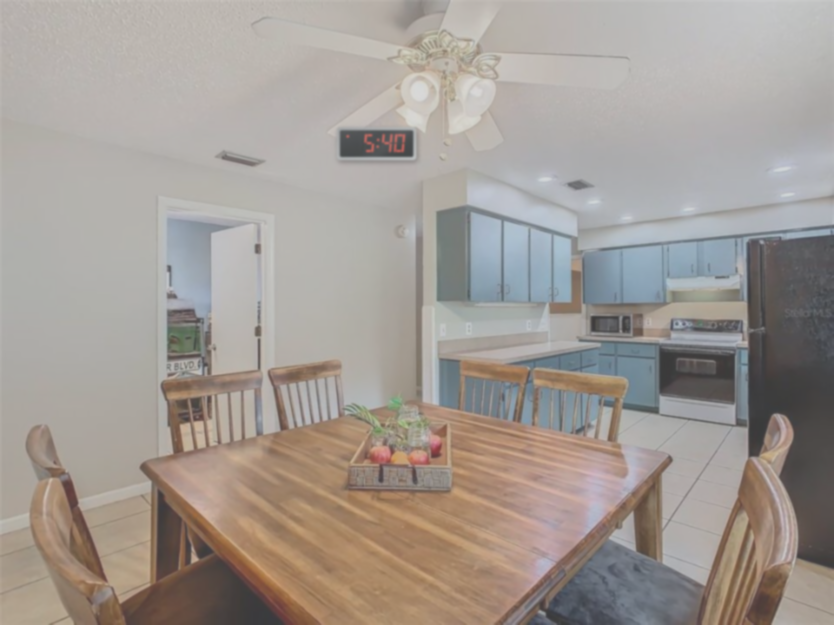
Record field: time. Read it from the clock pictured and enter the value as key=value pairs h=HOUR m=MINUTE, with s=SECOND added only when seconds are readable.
h=5 m=40
